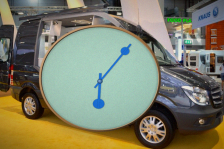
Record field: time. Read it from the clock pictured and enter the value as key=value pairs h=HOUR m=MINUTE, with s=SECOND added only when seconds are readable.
h=6 m=6
